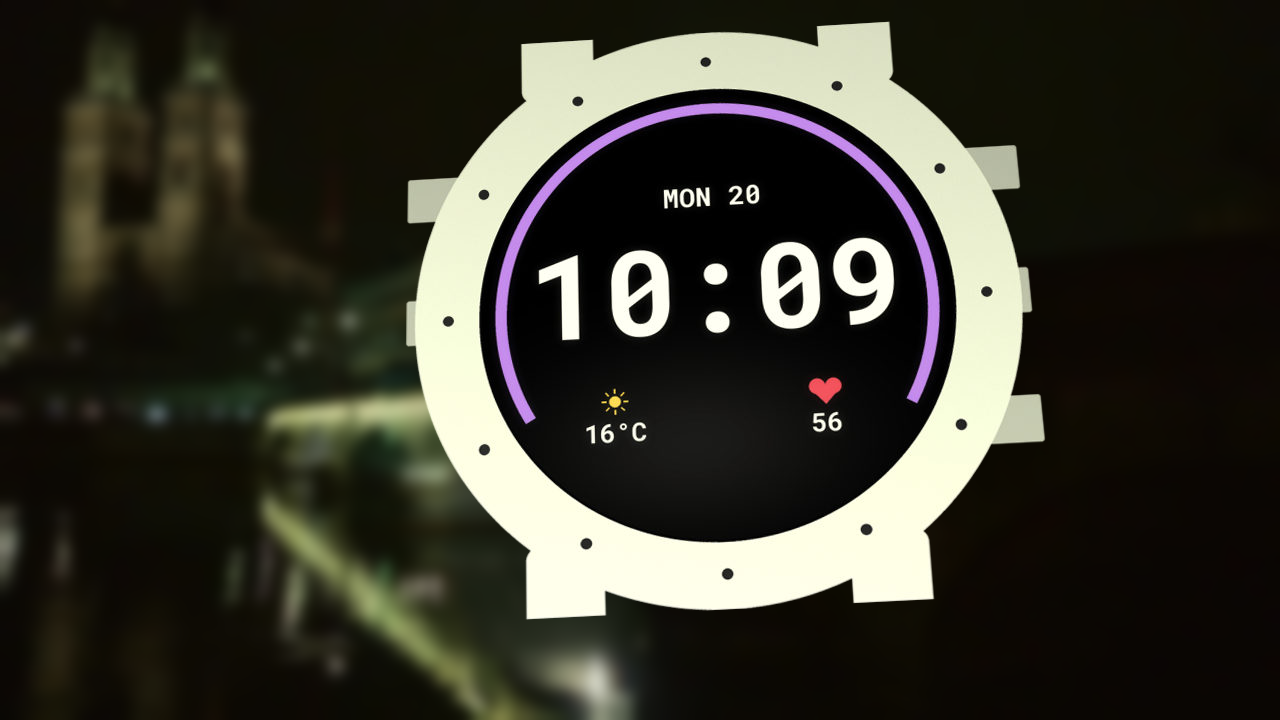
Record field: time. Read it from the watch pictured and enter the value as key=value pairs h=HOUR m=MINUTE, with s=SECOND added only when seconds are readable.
h=10 m=9
